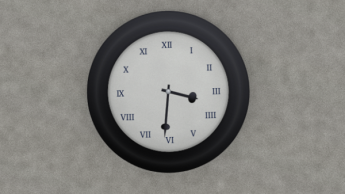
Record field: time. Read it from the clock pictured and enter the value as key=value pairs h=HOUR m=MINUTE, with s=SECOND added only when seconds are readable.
h=3 m=31
